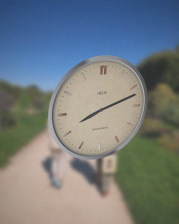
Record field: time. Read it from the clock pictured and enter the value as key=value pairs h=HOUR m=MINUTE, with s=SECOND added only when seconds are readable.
h=8 m=12
